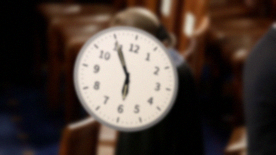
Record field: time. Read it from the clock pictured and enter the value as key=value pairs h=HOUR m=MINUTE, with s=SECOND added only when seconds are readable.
h=5 m=55
